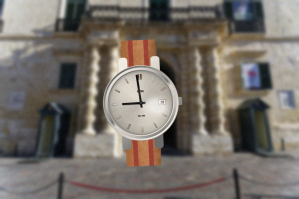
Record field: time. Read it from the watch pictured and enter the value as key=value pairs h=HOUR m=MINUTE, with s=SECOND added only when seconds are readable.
h=8 m=59
